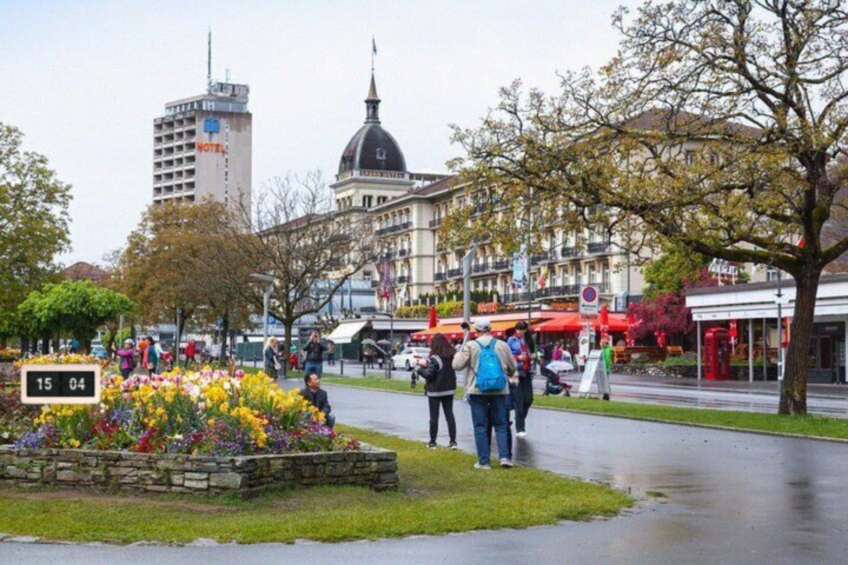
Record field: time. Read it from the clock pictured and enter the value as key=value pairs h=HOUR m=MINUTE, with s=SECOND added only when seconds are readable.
h=15 m=4
